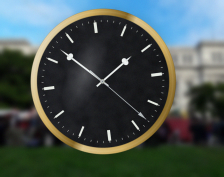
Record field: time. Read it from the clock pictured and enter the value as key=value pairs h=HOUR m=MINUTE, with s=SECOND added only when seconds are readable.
h=1 m=52 s=23
